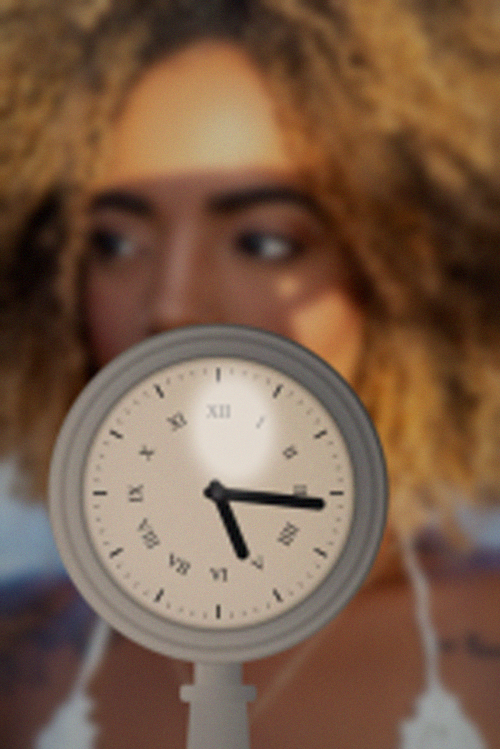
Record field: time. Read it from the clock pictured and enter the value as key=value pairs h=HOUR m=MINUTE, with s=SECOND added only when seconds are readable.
h=5 m=16
